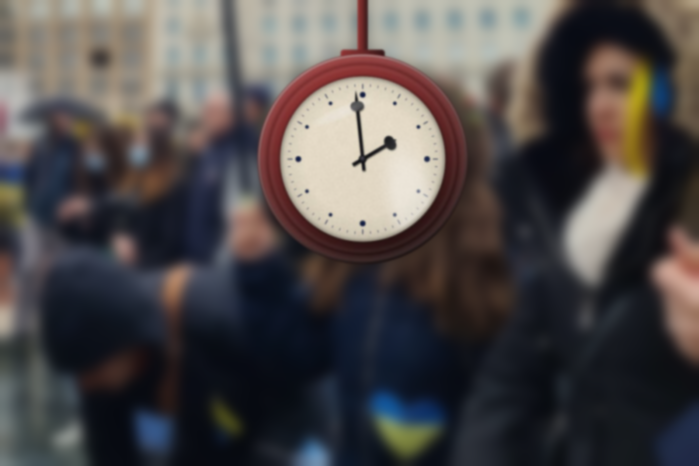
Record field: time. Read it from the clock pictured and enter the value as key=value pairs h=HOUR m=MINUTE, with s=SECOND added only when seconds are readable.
h=1 m=59
